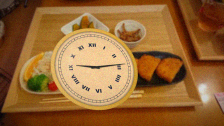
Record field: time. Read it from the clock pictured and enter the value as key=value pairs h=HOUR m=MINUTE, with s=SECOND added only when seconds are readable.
h=9 m=14
